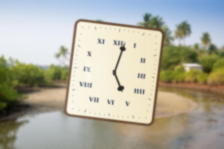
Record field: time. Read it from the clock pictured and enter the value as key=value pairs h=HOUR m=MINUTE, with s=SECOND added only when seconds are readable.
h=5 m=2
